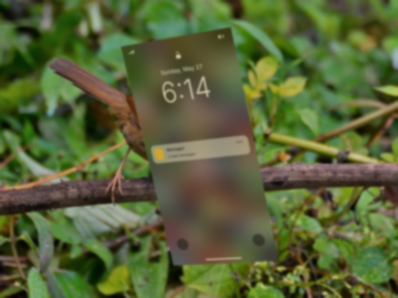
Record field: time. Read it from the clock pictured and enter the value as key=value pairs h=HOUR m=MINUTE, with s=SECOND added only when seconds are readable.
h=6 m=14
